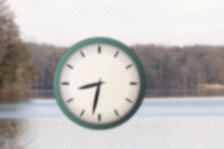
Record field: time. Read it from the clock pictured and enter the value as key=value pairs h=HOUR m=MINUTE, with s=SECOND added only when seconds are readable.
h=8 m=32
